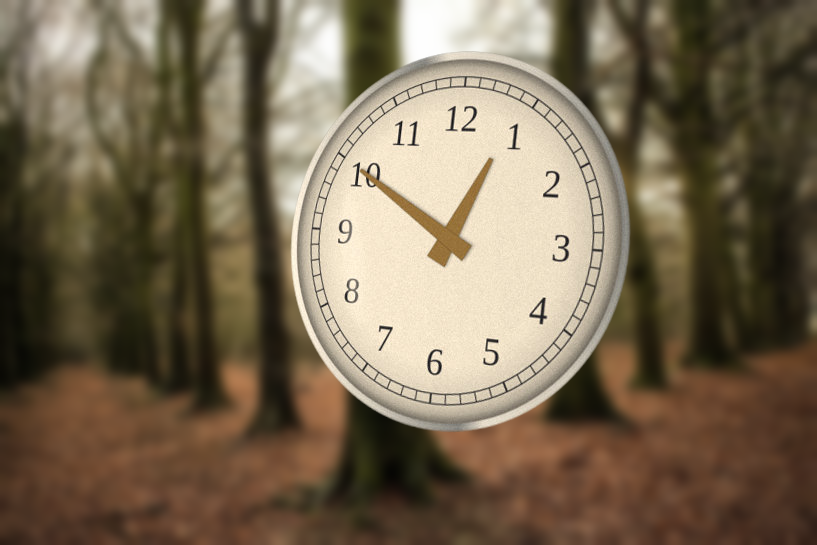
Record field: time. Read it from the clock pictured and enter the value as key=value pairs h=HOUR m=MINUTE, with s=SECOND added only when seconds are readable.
h=12 m=50
